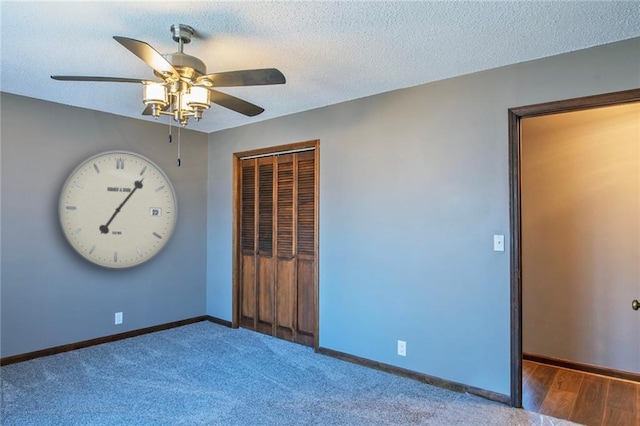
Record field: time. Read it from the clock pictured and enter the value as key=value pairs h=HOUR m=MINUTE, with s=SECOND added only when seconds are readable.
h=7 m=6
